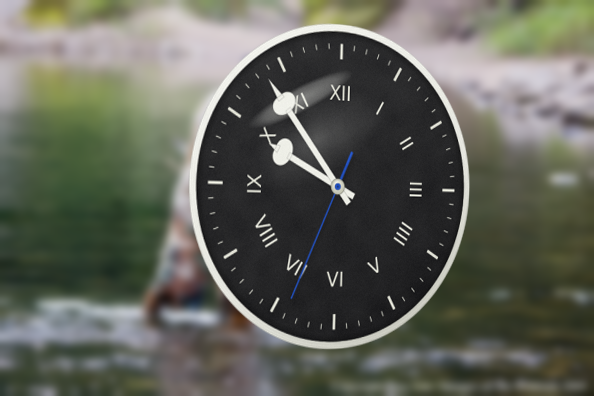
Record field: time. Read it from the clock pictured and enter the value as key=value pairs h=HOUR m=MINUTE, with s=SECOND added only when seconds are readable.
h=9 m=53 s=34
